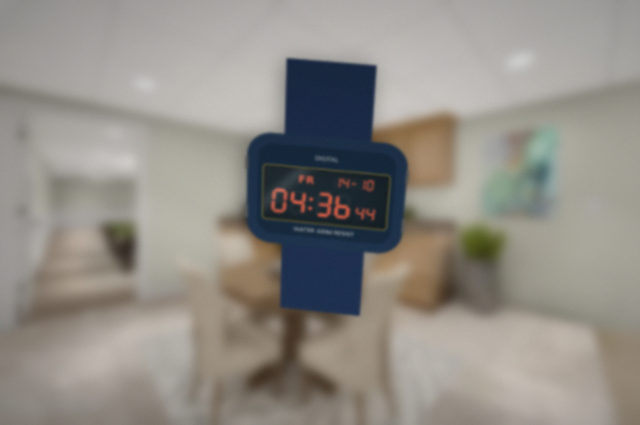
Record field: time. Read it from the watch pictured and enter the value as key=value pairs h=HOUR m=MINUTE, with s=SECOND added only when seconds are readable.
h=4 m=36 s=44
